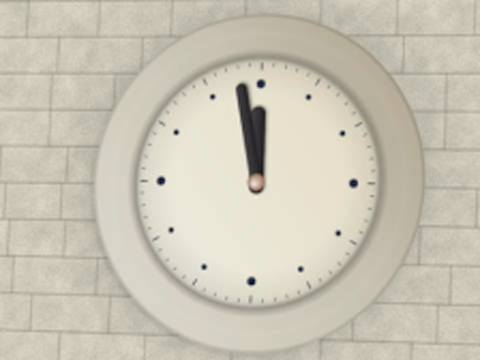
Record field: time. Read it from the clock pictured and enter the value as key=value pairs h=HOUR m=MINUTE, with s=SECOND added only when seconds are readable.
h=11 m=58
